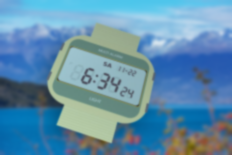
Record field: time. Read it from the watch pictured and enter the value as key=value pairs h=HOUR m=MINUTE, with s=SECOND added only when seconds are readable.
h=6 m=34 s=24
